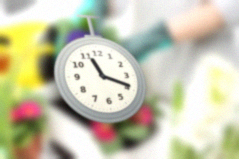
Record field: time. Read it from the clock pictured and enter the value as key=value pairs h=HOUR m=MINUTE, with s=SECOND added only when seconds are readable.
h=11 m=19
